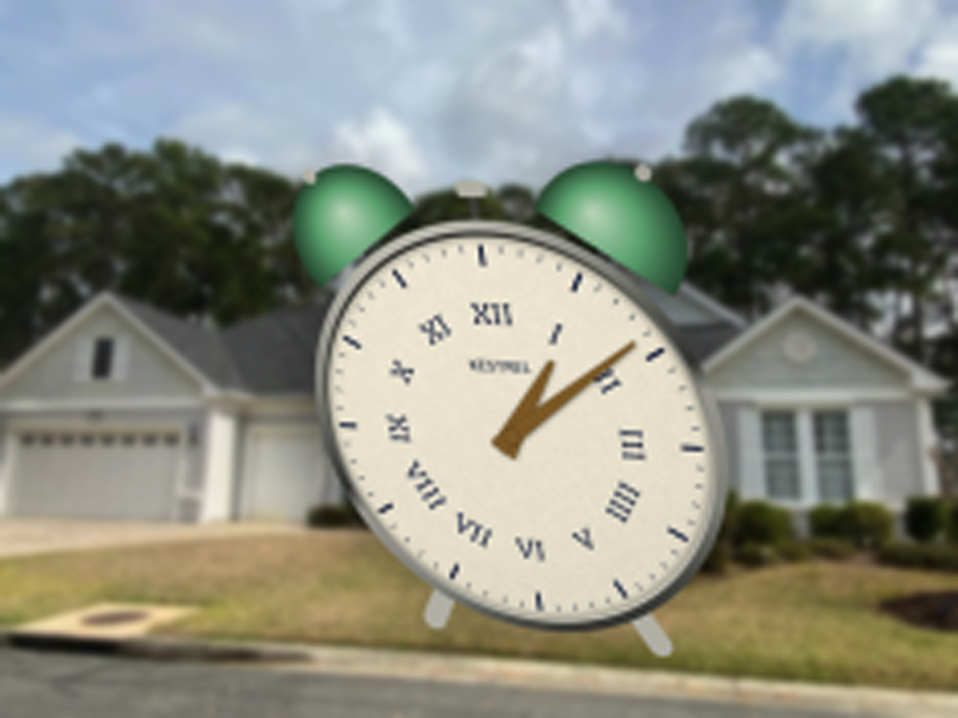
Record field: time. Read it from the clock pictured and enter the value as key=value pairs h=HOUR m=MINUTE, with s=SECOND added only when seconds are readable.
h=1 m=9
